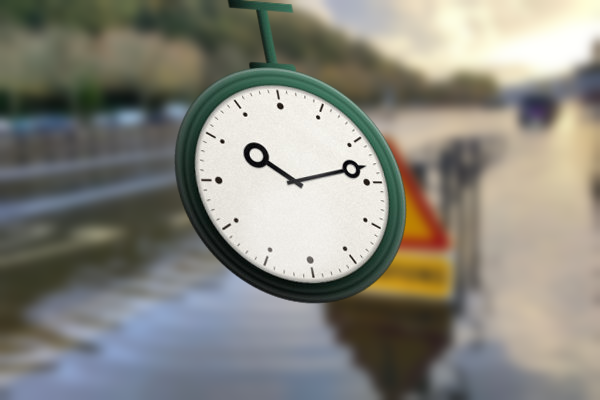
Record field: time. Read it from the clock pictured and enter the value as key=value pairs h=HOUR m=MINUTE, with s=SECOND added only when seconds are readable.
h=10 m=13
